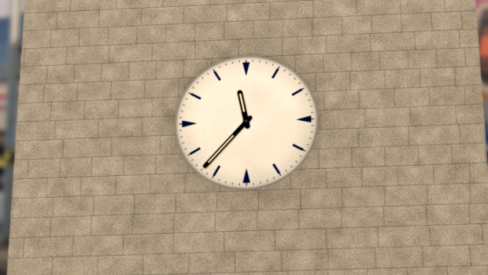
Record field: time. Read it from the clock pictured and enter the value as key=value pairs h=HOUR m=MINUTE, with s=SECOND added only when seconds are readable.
h=11 m=37
